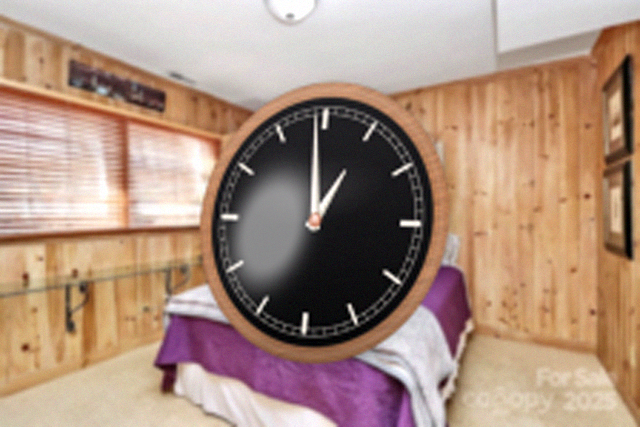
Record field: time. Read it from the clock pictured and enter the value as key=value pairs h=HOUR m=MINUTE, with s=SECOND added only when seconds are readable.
h=12 m=59
